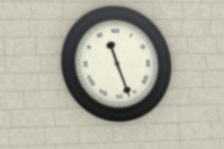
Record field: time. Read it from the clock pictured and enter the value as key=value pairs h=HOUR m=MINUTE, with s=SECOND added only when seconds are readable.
h=11 m=27
